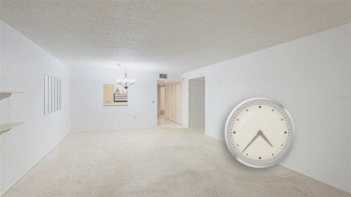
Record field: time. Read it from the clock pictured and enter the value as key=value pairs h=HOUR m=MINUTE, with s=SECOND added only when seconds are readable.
h=4 m=37
